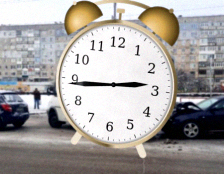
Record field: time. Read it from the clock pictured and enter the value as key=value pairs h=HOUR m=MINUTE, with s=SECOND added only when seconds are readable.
h=2 m=44
